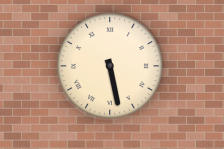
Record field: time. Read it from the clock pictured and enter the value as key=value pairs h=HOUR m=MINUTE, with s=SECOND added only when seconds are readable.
h=5 m=28
